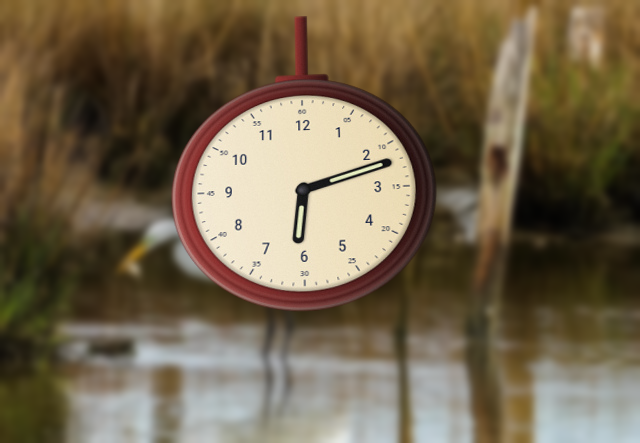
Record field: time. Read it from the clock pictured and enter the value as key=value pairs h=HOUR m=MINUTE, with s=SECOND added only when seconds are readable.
h=6 m=12
